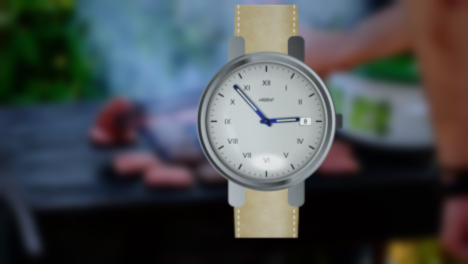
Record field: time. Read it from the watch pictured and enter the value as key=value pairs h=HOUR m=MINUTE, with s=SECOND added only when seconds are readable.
h=2 m=53
